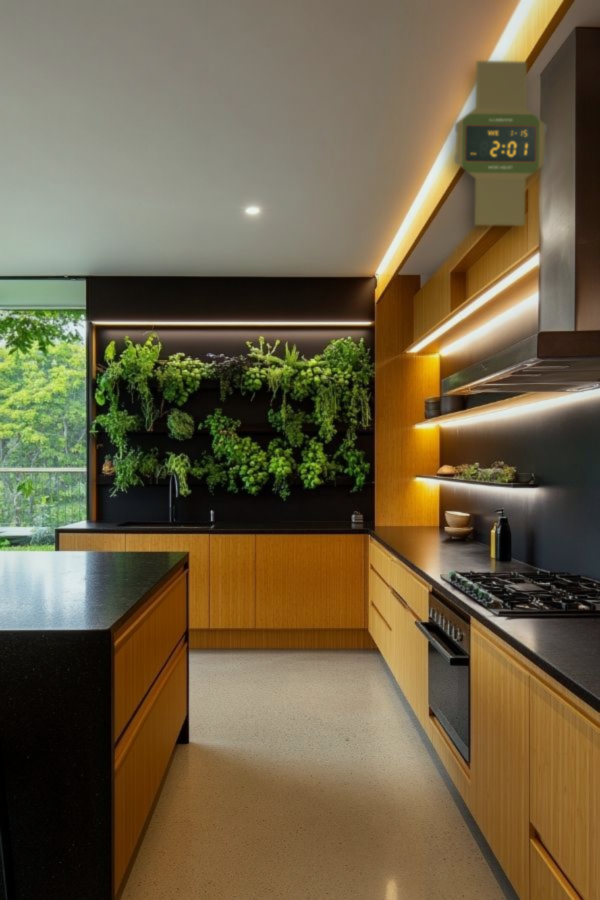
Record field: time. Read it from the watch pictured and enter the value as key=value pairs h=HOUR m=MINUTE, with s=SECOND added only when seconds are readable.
h=2 m=1
